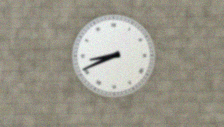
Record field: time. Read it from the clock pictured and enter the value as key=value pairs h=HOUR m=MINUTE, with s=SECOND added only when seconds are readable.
h=8 m=41
